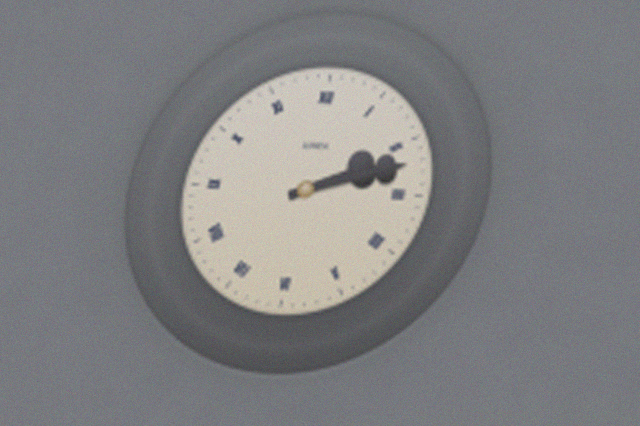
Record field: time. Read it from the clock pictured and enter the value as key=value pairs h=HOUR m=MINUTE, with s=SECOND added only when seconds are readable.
h=2 m=12
